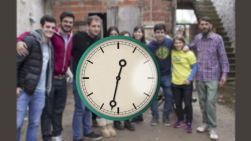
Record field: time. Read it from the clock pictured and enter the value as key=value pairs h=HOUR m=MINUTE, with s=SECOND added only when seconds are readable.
h=12 m=32
